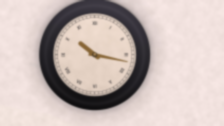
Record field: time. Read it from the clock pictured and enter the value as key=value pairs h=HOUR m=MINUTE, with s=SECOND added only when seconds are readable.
h=10 m=17
